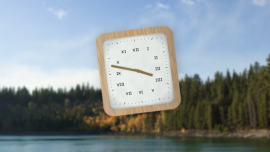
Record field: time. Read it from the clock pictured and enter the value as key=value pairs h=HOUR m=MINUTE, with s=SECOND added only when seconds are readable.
h=3 m=48
